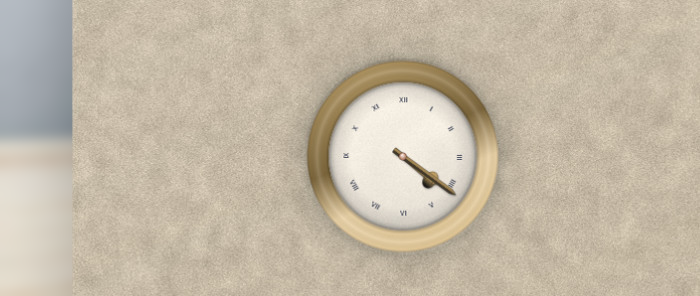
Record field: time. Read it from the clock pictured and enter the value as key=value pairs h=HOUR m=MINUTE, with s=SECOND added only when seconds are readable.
h=4 m=21
